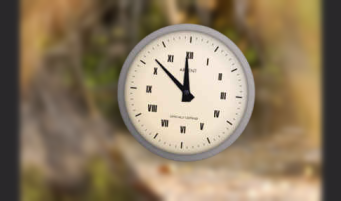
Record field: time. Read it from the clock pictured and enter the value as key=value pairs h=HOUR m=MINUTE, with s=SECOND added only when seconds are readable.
h=11 m=52
